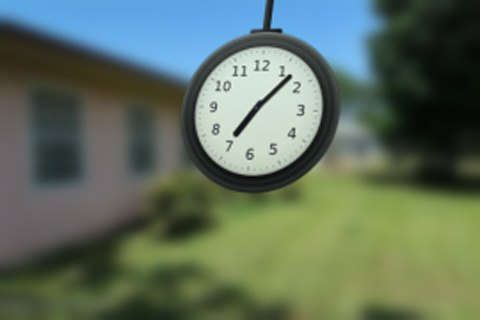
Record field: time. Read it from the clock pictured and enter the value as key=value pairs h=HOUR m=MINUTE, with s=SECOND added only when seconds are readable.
h=7 m=7
